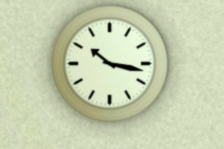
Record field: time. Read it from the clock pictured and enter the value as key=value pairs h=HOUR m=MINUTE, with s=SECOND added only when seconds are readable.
h=10 m=17
